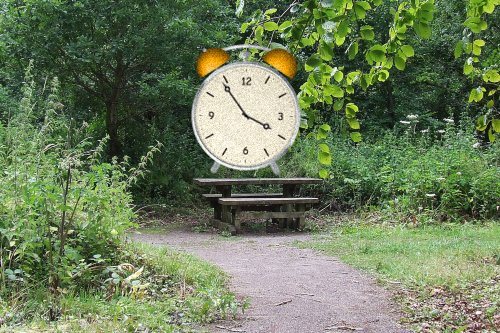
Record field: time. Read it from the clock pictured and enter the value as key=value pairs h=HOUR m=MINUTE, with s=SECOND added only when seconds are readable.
h=3 m=54
